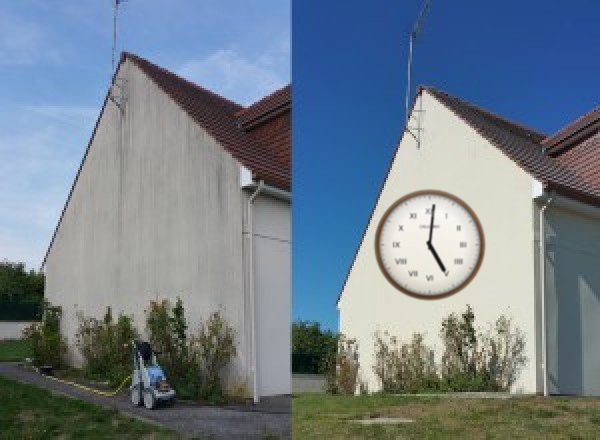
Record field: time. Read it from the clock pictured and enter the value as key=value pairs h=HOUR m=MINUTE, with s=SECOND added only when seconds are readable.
h=5 m=1
